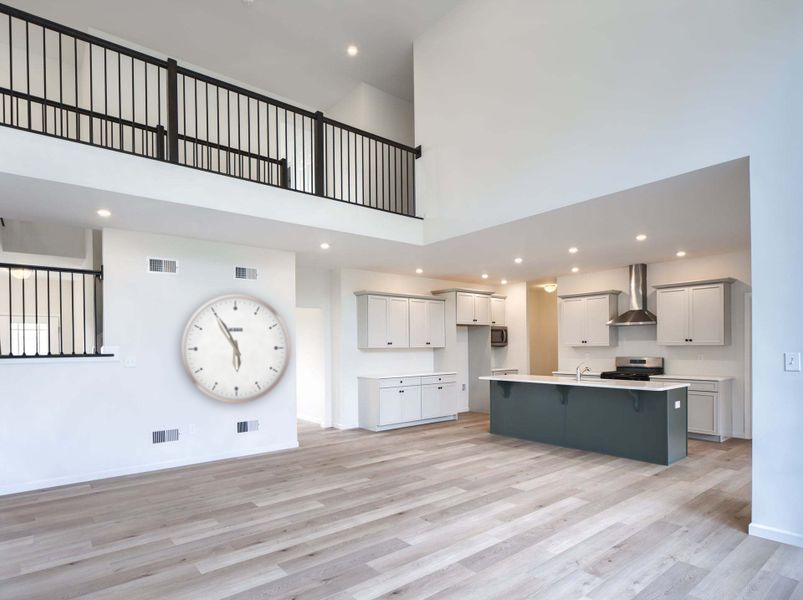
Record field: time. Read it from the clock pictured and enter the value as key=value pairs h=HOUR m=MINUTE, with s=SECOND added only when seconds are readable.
h=5 m=55
